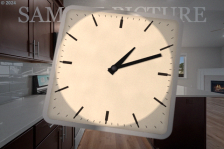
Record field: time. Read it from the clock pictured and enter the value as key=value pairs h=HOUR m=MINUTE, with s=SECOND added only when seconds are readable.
h=1 m=11
